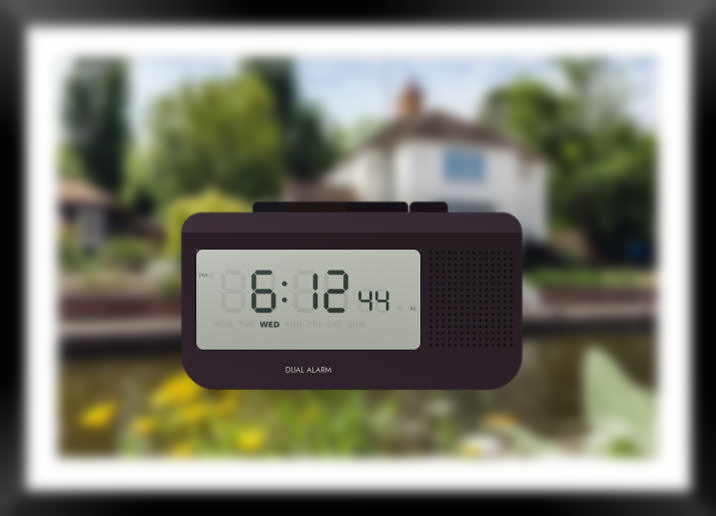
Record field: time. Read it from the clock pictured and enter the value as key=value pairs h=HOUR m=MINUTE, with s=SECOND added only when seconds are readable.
h=6 m=12 s=44
